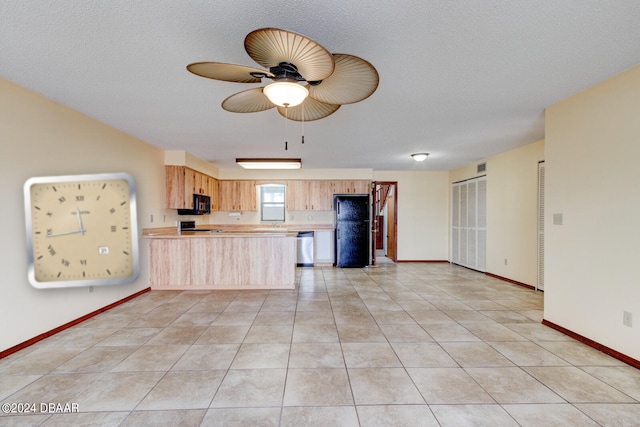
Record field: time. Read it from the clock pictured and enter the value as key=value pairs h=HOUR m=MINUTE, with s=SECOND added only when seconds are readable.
h=11 m=44
